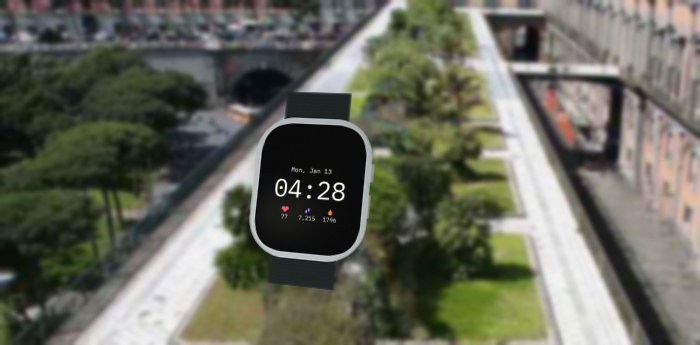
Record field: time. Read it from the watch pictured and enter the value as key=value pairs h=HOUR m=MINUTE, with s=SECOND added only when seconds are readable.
h=4 m=28
